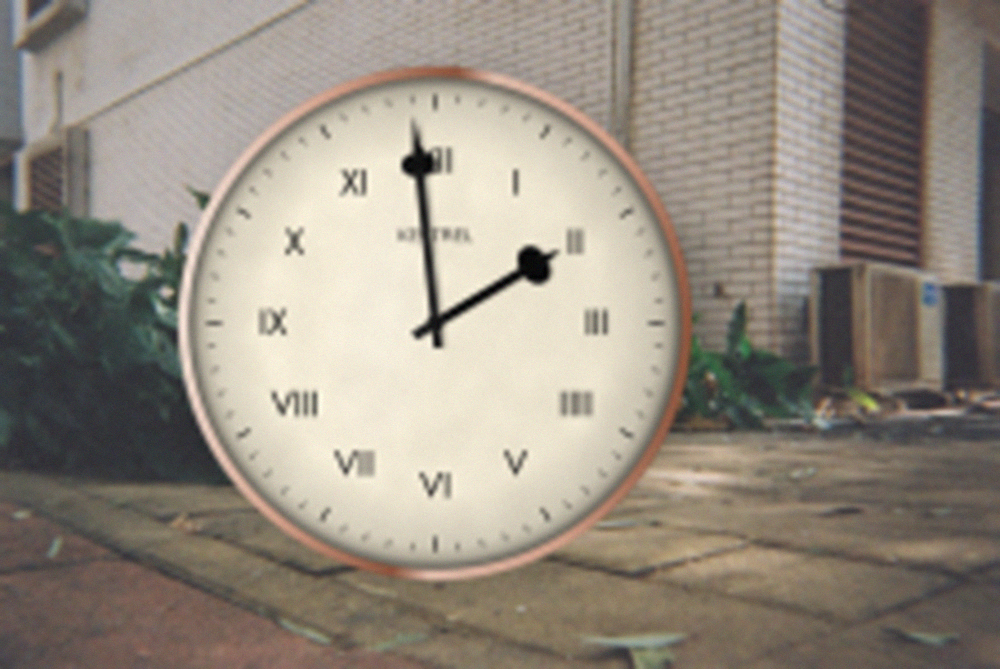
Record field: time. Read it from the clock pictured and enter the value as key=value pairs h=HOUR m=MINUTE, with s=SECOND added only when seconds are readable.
h=1 m=59
